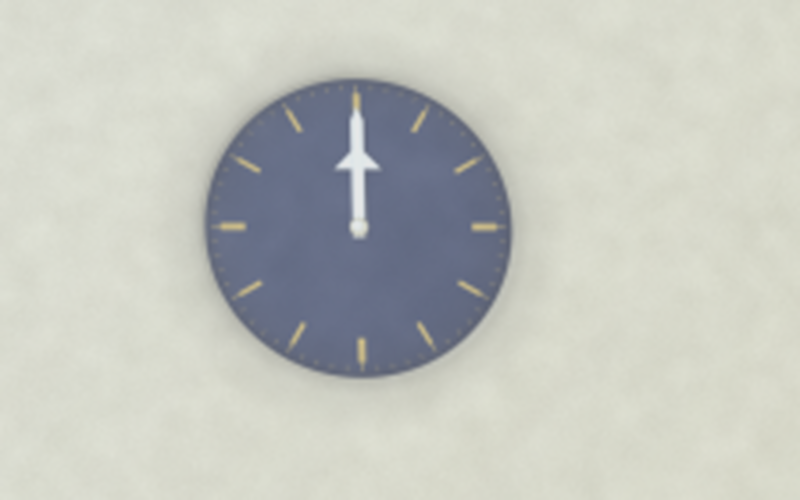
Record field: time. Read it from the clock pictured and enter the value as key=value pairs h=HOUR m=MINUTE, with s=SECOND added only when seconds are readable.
h=12 m=0
